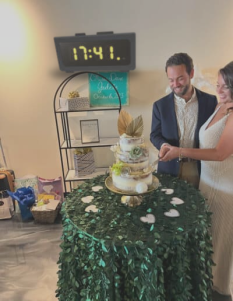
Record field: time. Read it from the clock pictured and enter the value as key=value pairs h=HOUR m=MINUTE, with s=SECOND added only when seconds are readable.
h=17 m=41
